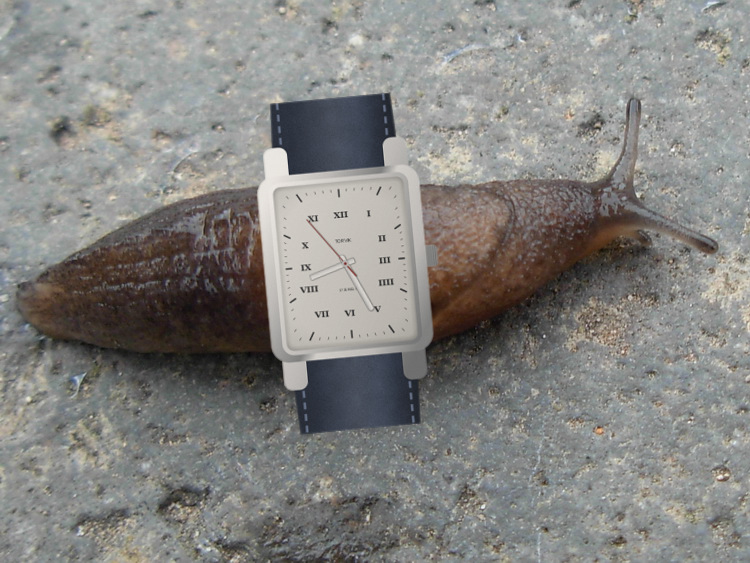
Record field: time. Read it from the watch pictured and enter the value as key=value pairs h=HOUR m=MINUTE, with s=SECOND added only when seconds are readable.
h=8 m=25 s=54
